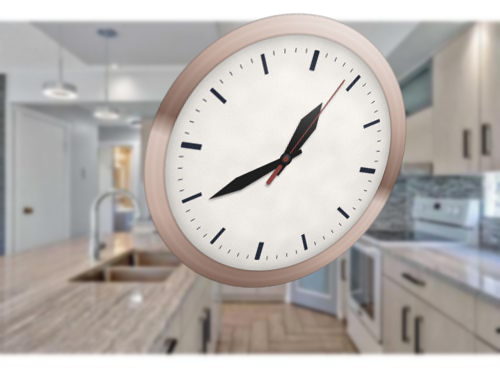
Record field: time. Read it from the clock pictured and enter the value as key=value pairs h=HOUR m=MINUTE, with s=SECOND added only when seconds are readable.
h=12 m=39 s=4
